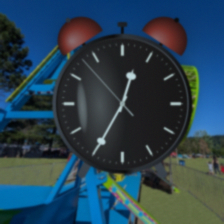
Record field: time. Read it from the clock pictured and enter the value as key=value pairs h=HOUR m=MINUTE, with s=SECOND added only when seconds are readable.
h=12 m=34 s=53
